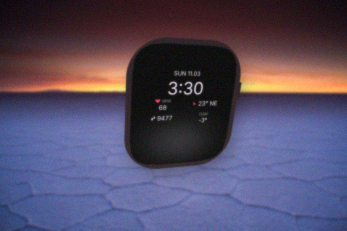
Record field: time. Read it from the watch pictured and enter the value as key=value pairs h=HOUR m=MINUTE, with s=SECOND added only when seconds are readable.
h=3 m=30
